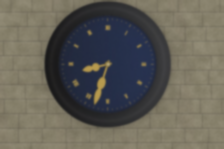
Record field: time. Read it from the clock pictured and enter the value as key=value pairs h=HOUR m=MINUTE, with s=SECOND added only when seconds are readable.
h=8 m=33
